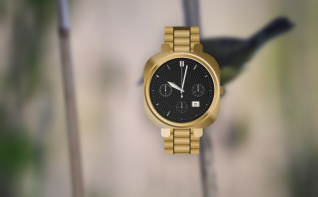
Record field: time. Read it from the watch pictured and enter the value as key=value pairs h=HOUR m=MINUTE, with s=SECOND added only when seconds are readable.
h=10 m=2
